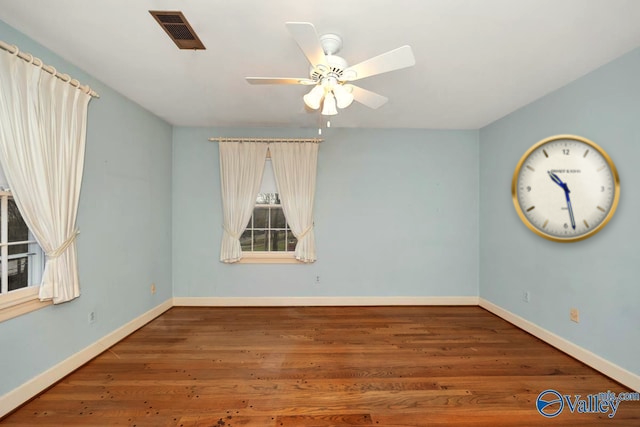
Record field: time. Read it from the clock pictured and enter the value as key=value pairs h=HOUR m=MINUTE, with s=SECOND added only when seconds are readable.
h=10 m=28
